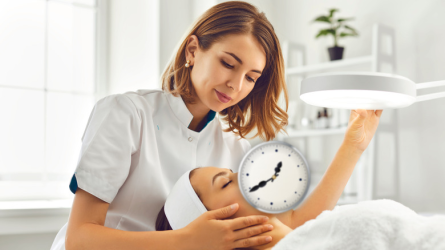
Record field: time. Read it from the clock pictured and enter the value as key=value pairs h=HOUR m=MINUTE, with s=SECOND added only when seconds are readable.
h=12 m=39
